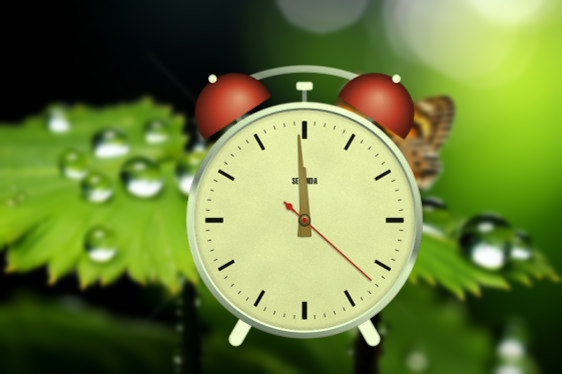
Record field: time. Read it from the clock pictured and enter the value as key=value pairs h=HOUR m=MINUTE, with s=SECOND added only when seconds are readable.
h=11 m=59 s=22
